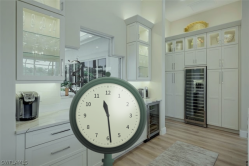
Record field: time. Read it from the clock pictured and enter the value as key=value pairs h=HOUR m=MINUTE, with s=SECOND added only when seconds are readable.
h=11 m=29
